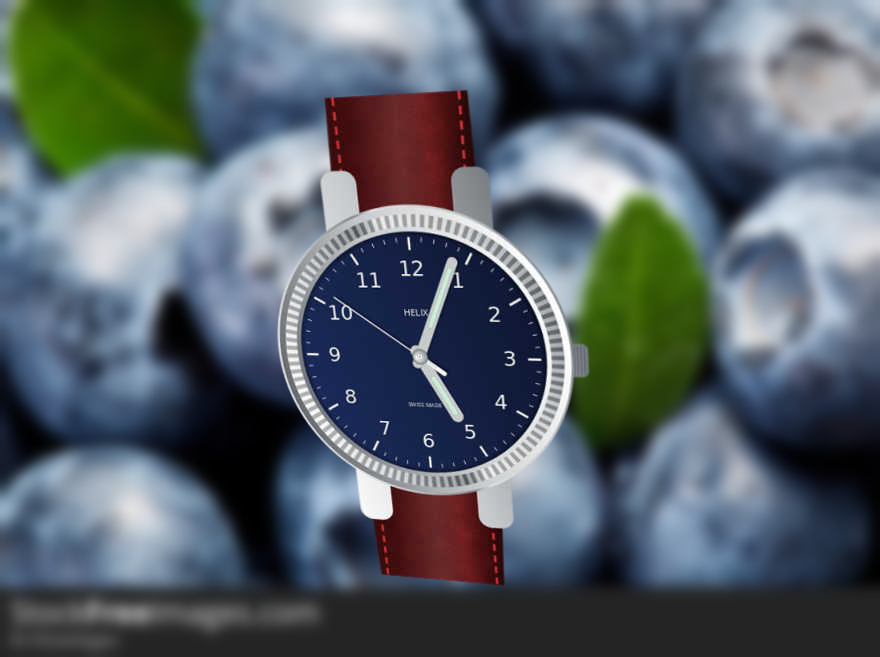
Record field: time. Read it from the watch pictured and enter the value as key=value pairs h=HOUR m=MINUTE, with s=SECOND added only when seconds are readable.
h=5 m=3 s=51
